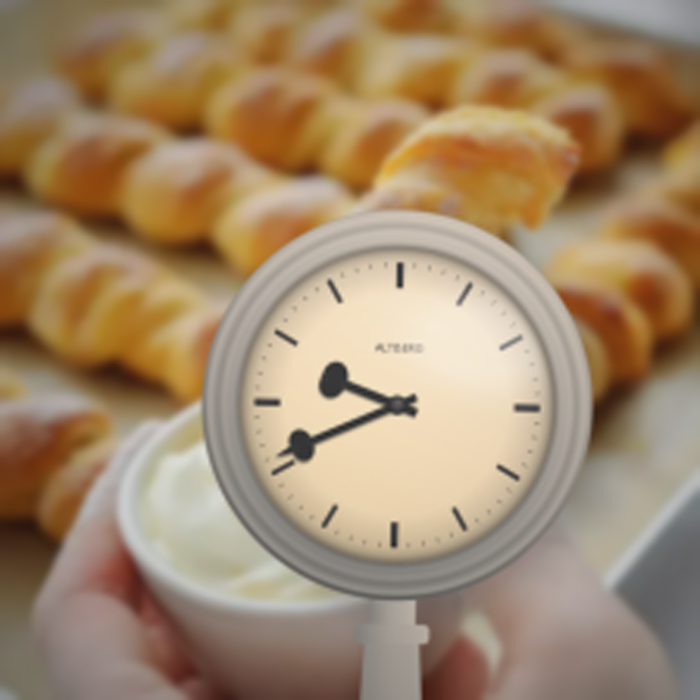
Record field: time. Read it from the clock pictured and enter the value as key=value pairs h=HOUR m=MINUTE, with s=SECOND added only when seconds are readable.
h=9 m=41
